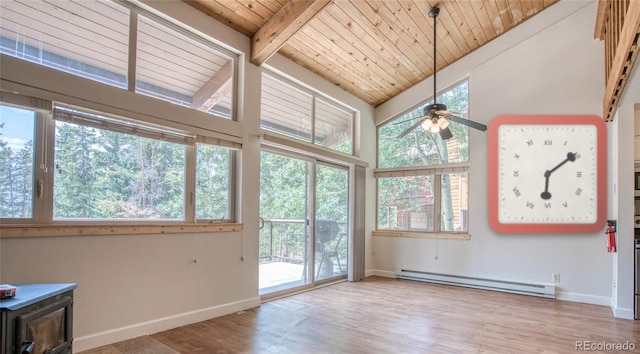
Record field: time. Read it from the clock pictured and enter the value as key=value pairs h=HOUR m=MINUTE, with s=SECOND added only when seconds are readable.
h=6 m=9
